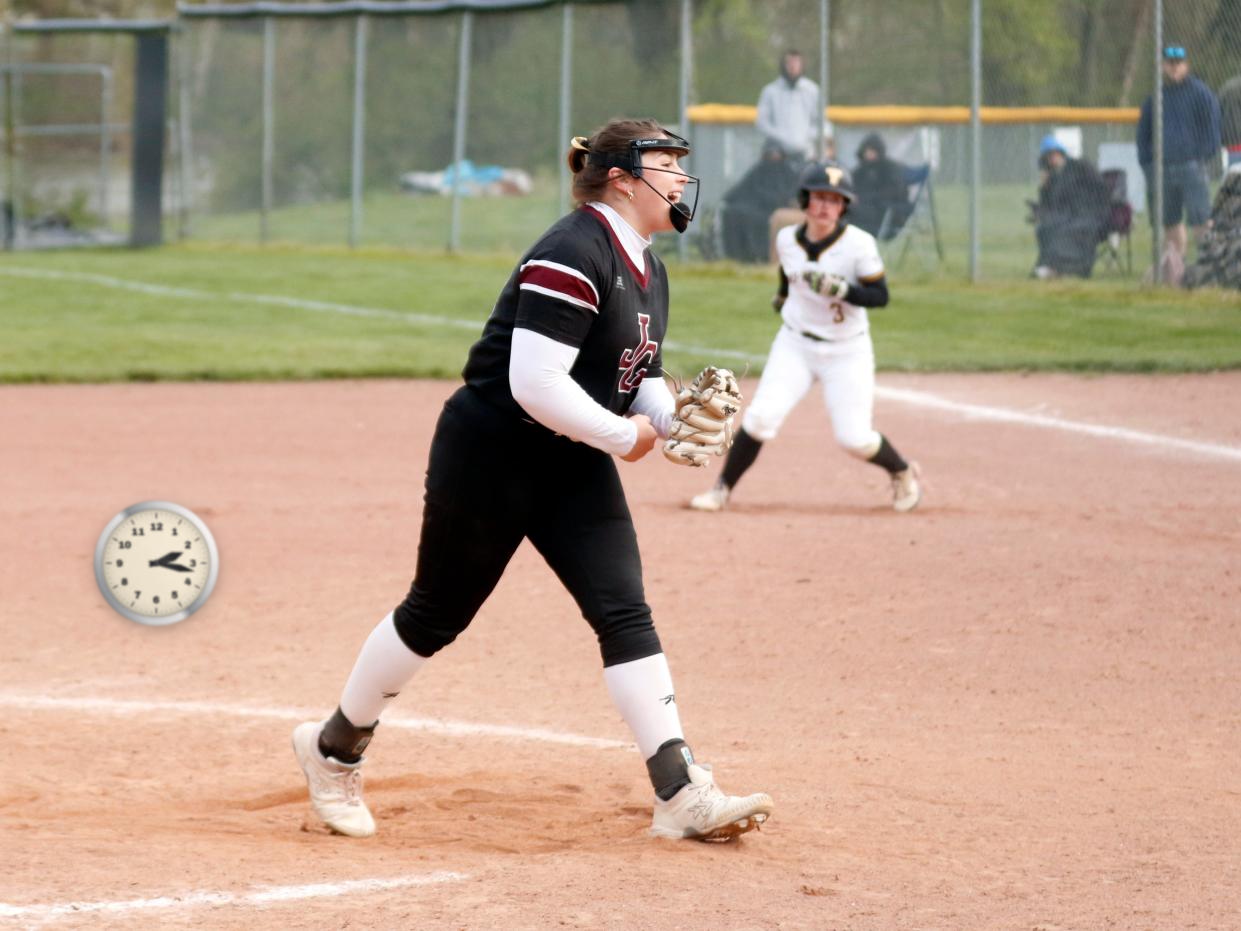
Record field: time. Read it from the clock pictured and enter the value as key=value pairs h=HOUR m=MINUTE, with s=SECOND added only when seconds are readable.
h=2 m=17
